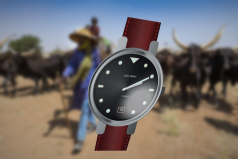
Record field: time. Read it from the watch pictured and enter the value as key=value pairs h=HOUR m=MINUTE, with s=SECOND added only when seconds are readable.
h=2 m=10
